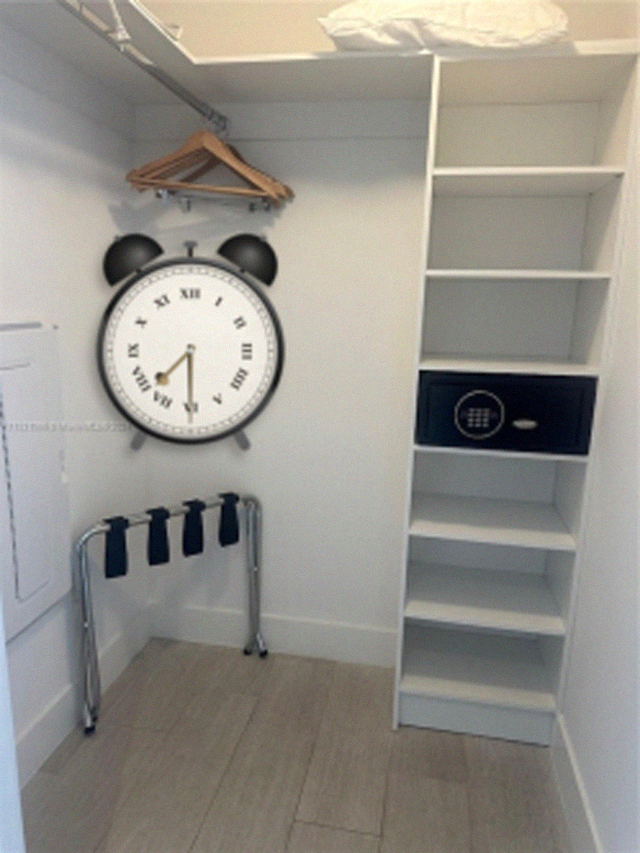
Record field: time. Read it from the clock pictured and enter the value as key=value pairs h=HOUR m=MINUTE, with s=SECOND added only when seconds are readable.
h=7 m=30
